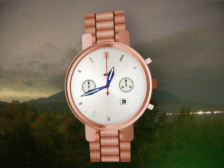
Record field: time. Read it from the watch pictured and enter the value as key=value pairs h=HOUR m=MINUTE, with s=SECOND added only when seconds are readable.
h=12 m=42
